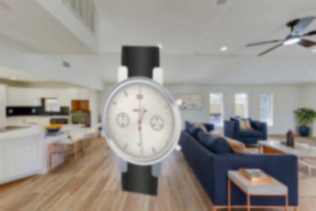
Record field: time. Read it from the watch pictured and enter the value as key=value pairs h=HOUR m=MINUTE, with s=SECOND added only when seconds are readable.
h=12 m=29
